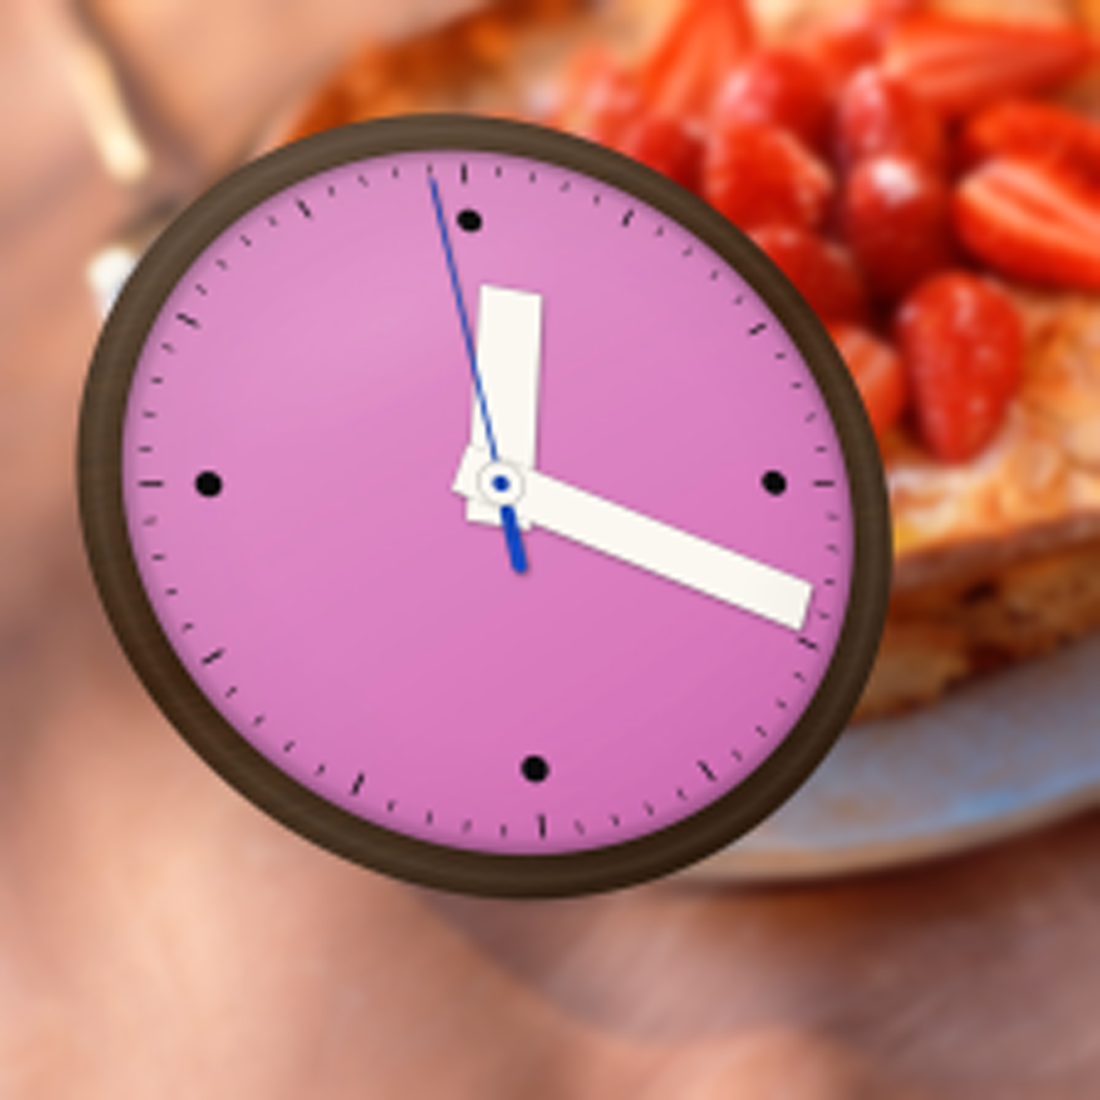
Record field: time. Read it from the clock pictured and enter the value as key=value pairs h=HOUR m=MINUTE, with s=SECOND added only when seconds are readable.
h=12 m=18 s=59
